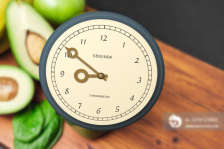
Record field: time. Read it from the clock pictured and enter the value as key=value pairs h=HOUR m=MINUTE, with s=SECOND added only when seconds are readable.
h=8 m=51
